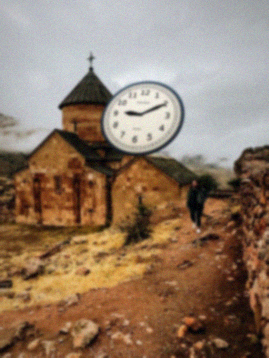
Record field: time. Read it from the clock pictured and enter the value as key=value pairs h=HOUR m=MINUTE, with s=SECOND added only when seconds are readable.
h=9 m=10
